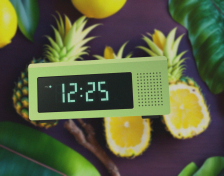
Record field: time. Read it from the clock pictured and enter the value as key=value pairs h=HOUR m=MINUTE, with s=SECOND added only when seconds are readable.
h=12 m=25
